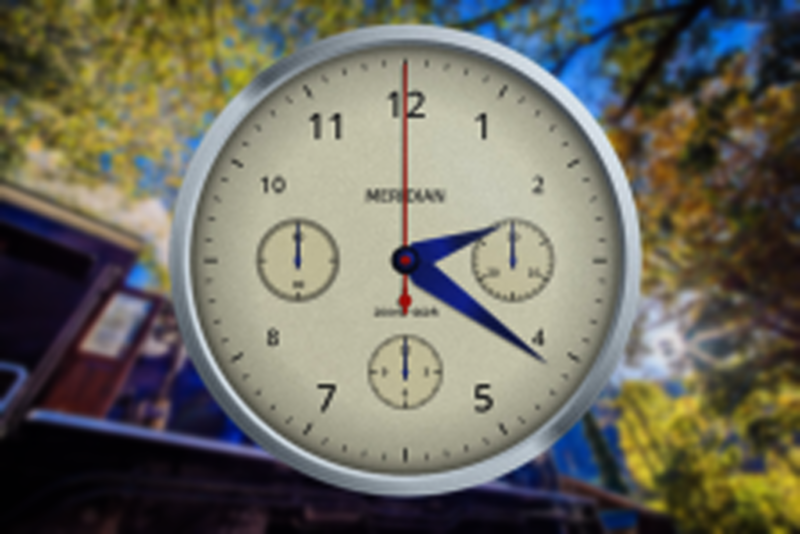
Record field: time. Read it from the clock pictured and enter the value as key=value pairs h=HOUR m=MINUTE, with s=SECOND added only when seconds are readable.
h=2 m=21
